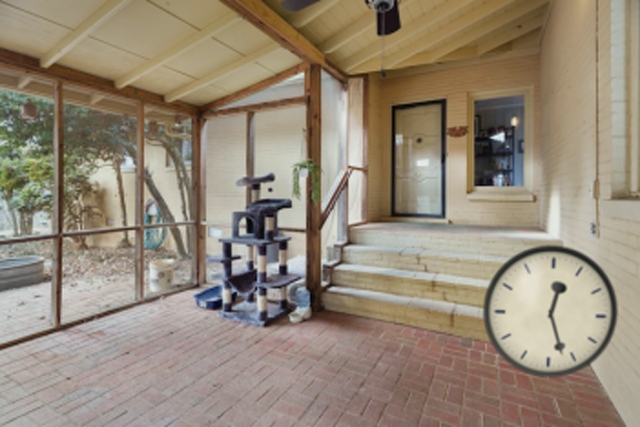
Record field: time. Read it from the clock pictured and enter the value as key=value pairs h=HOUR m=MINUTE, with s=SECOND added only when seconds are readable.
h=12 m=27
